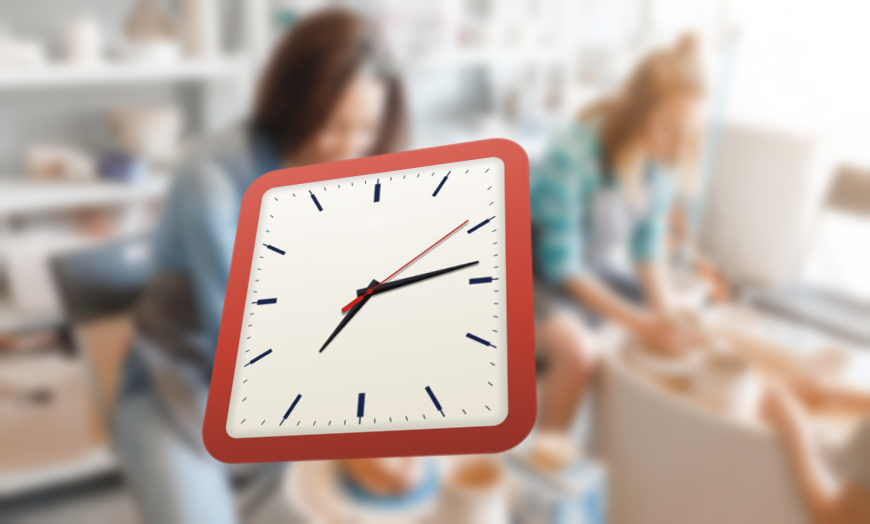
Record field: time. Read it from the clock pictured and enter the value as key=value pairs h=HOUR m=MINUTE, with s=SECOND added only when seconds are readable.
h=7 m=13 s=9
